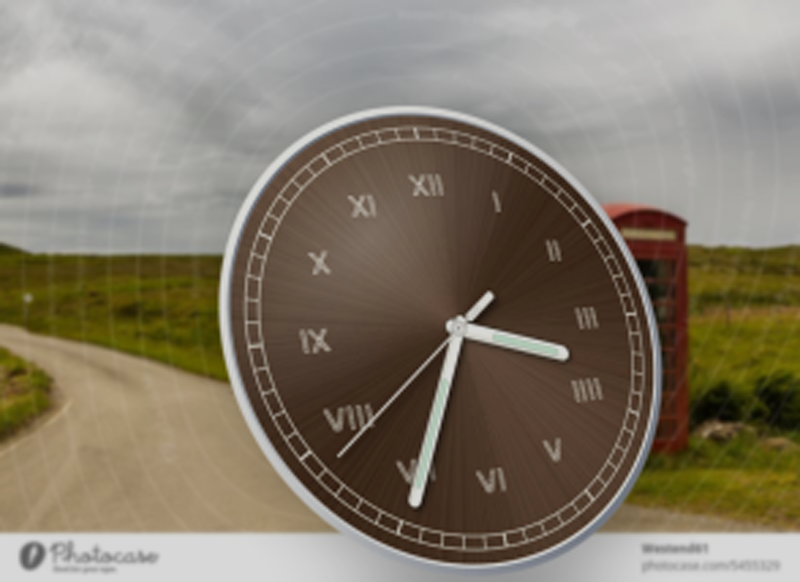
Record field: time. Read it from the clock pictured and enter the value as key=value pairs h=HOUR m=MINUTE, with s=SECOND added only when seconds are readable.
h=3 m=34 s=39
